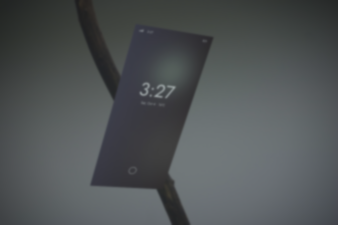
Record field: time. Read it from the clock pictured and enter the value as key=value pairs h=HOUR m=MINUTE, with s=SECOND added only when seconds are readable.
h=3 m=27
